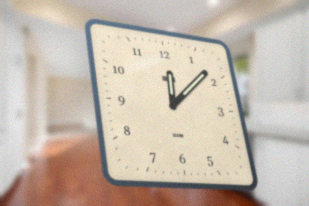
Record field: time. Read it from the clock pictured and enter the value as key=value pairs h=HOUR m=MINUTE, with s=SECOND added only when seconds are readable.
h=12 m=8
